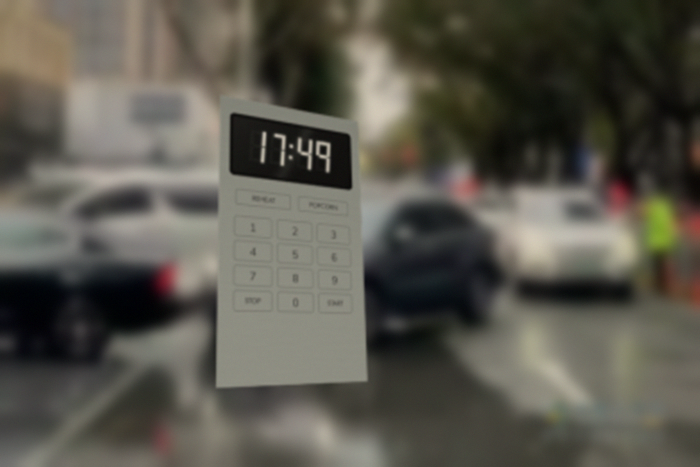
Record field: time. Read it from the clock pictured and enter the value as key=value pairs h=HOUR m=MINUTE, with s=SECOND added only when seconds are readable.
h=17 m=49
